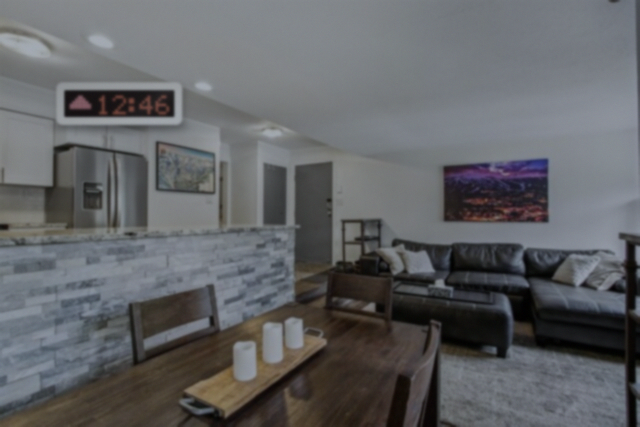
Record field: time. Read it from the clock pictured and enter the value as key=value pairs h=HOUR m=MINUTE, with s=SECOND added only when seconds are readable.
h=12 m=46
